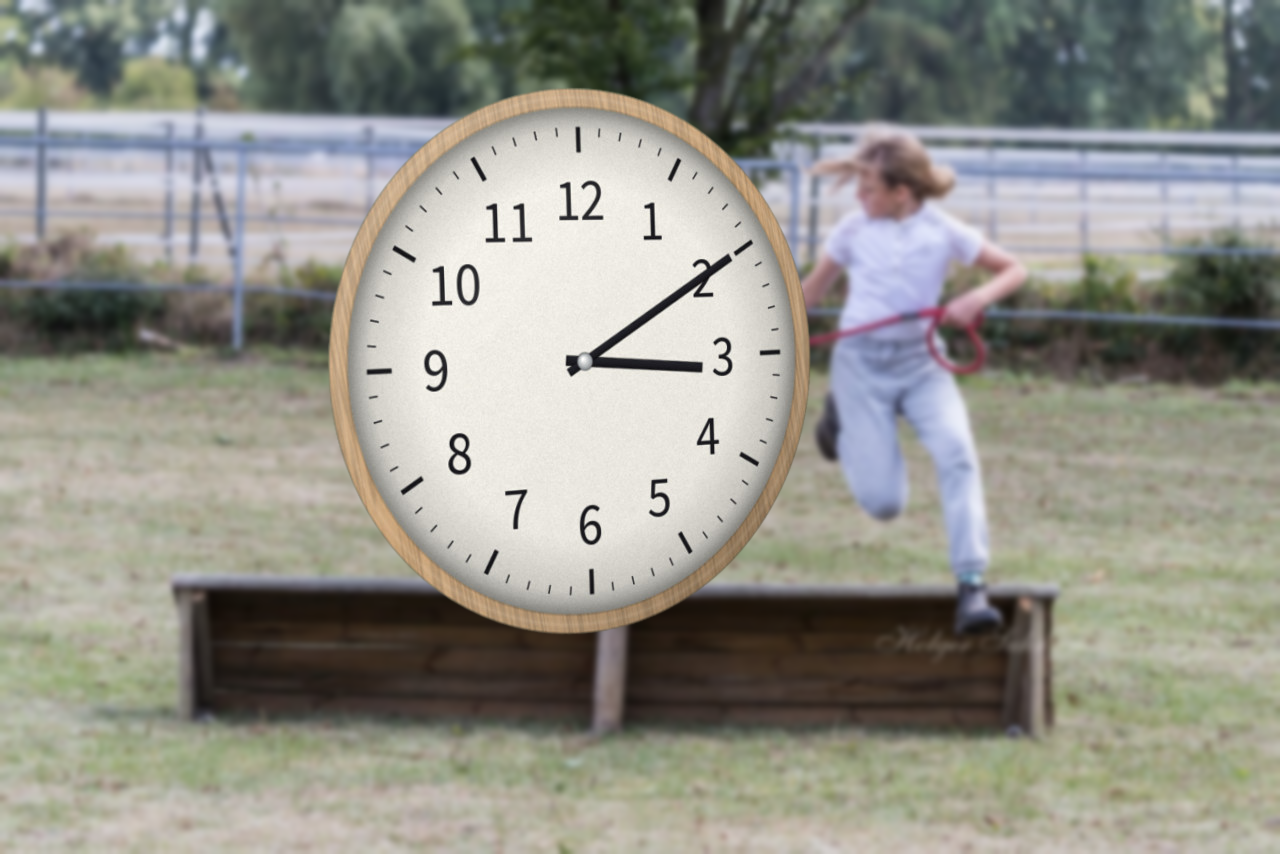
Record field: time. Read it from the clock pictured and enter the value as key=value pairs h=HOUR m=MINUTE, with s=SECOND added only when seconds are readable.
h=3 m=10
